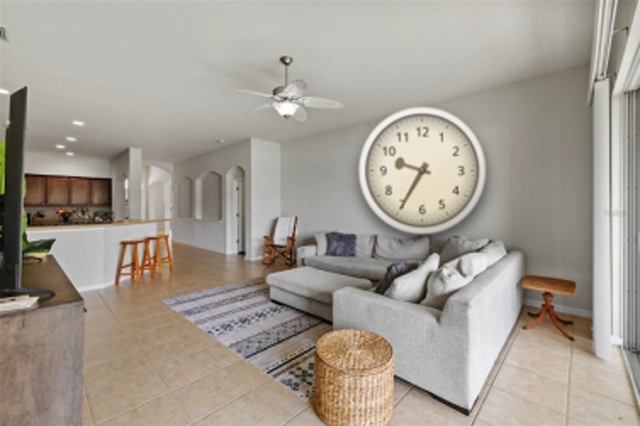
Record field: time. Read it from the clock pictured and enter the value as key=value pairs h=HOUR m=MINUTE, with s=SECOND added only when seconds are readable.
h=9 m=35
